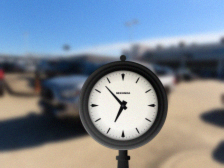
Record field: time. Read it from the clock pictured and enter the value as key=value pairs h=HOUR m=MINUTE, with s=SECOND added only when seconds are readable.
h=6 m=53
